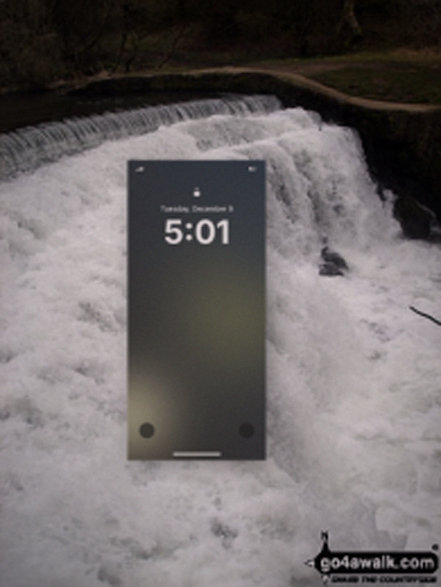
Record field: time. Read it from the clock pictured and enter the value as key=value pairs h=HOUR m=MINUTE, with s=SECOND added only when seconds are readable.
h=5 m=1
